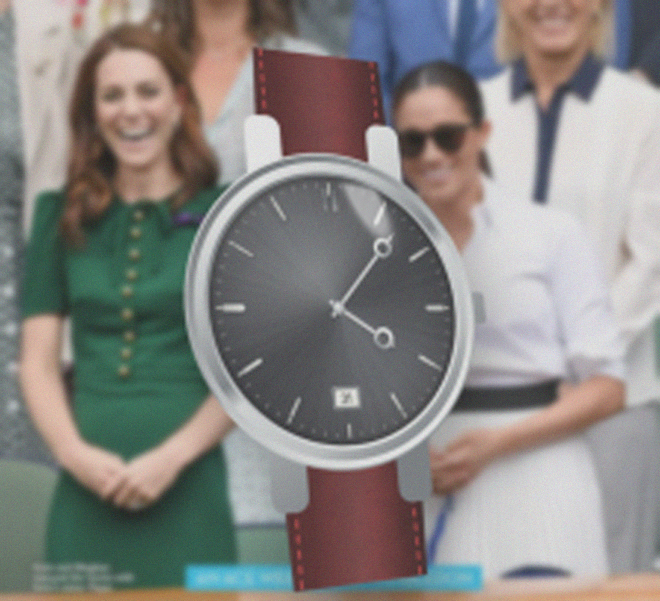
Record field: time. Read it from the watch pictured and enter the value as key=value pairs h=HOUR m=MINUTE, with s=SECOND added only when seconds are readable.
h=4 m=7
